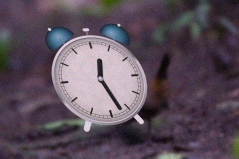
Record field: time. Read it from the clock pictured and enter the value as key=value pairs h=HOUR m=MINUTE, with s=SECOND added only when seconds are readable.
h=12 m=27
